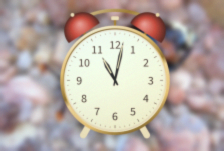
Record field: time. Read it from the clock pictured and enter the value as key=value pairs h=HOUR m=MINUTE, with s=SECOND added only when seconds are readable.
h=11 m=2
